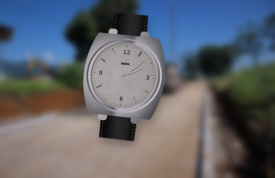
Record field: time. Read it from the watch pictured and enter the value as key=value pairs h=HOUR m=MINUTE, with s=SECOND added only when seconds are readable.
h=2 m=8
